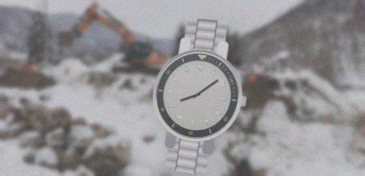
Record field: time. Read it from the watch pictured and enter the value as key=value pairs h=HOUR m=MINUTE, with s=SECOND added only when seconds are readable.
h=8 m=8
